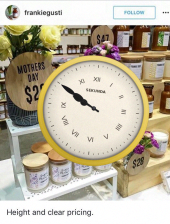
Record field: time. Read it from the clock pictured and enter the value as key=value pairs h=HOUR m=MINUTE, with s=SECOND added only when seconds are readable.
h=9 m=50
